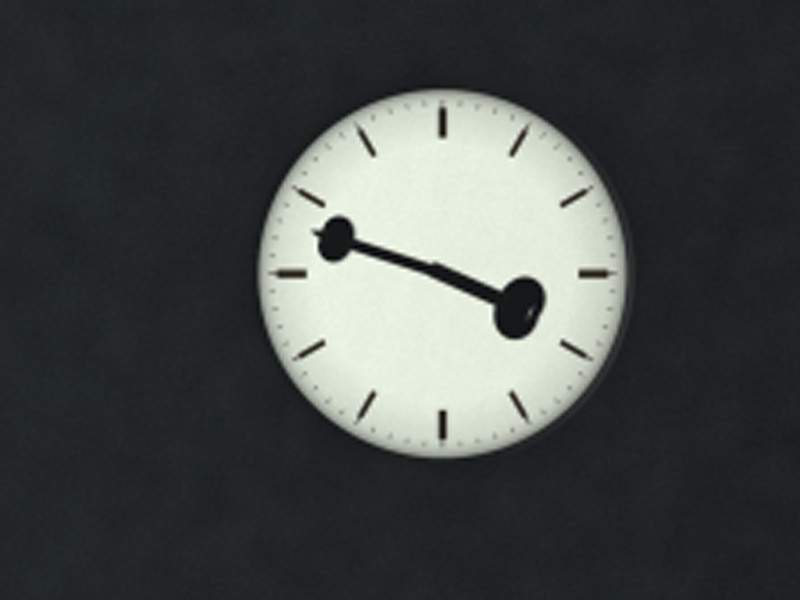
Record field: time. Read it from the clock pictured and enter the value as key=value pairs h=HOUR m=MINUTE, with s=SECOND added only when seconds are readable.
h=3 m=48
